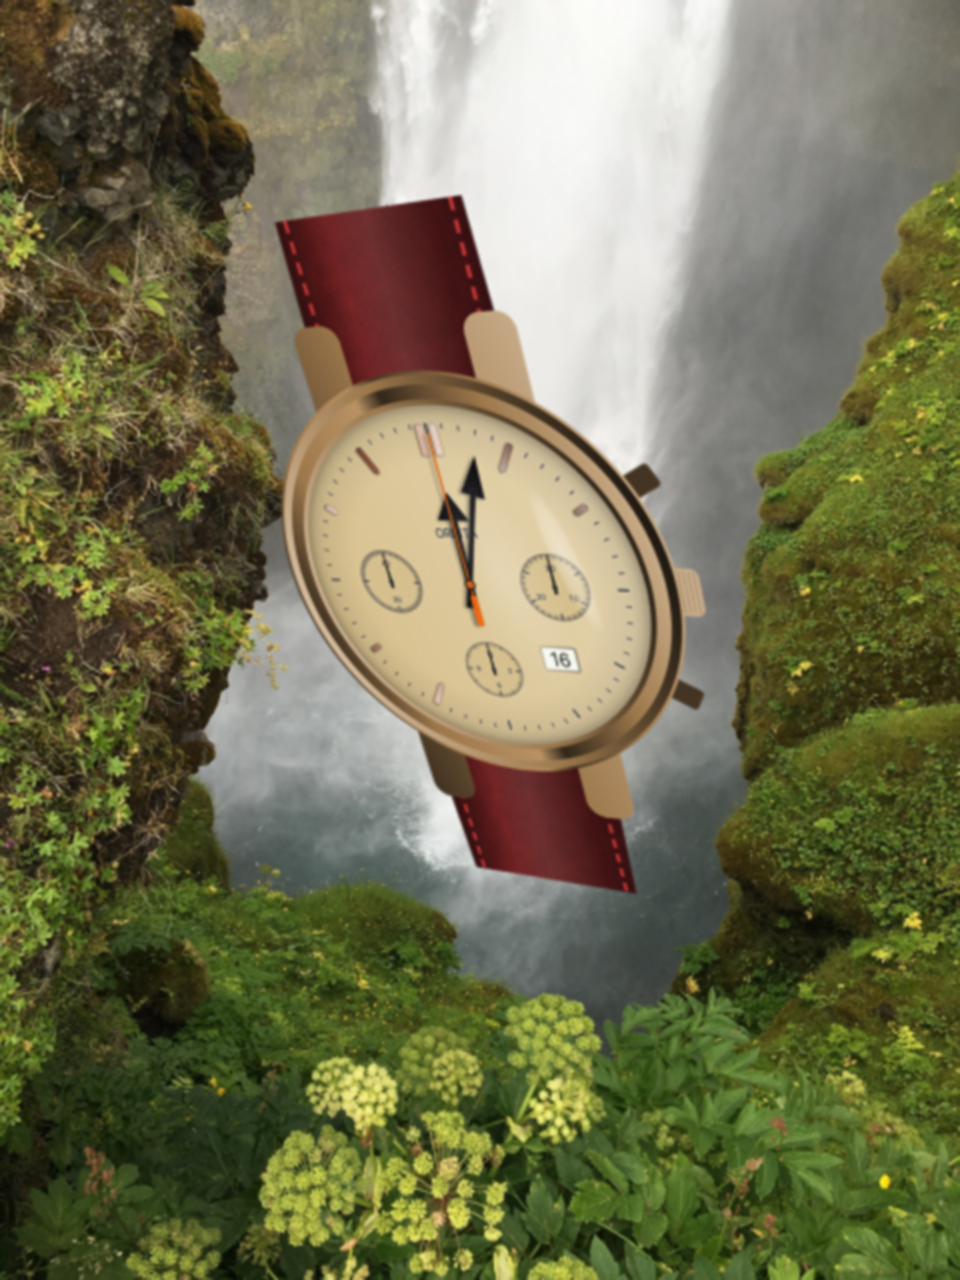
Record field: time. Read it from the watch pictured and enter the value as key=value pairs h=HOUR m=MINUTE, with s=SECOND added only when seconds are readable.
h=12 m=3
